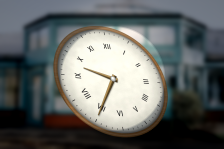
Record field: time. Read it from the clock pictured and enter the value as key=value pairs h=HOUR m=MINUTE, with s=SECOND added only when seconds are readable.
h=9 m=35
